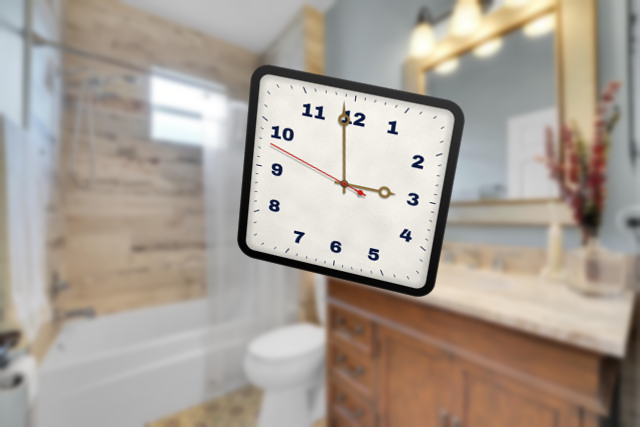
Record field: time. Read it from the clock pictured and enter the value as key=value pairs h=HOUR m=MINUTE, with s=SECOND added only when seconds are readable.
h=2 m=58 s=48
